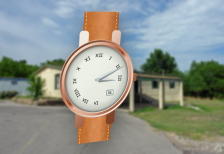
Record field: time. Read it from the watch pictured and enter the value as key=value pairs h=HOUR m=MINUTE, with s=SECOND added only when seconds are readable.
h=3 m=11
